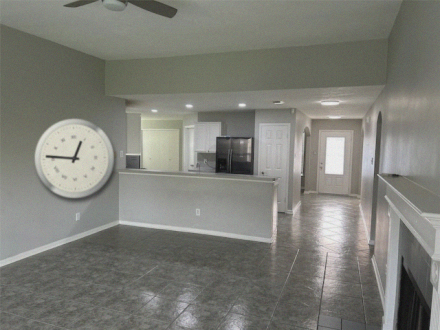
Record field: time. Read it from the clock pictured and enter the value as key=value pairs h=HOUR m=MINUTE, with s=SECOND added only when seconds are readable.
h=12 m=46
